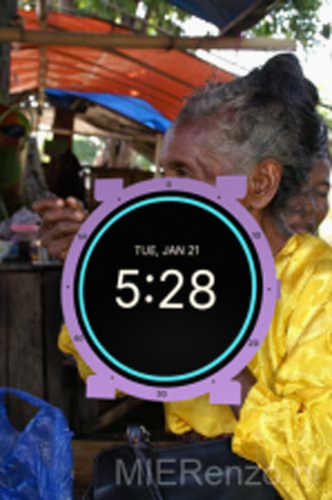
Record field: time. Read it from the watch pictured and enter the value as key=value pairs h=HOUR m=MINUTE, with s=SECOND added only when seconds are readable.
h=5 m=28
